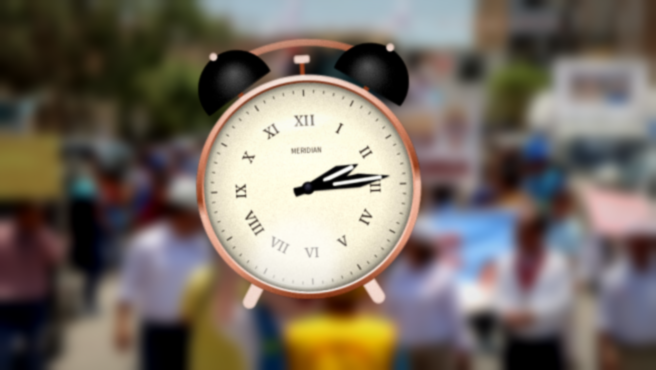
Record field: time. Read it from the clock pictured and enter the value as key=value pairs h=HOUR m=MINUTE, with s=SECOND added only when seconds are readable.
h=2 m=14
